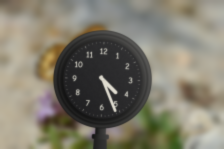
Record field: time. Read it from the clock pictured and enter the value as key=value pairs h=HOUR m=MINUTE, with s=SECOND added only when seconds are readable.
h=4 m=26
